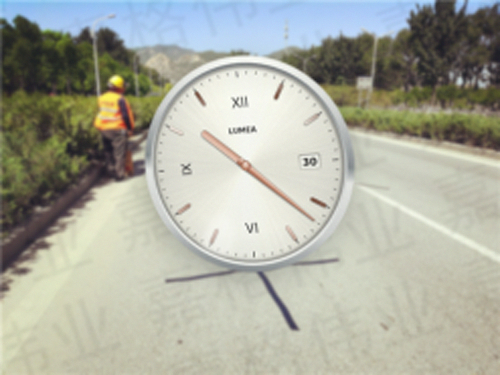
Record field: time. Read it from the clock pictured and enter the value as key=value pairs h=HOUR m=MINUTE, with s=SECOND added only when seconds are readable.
h=10 m=22
